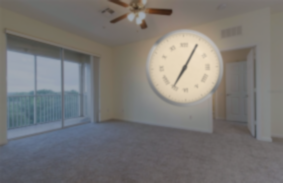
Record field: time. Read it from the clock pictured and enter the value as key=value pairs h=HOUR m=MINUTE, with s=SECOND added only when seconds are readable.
h=7 m=5
